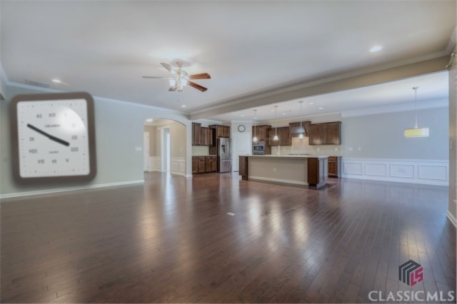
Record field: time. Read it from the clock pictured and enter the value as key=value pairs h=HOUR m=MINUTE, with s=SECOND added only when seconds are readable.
h=3 m=50
